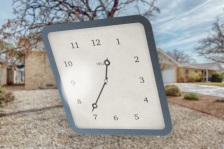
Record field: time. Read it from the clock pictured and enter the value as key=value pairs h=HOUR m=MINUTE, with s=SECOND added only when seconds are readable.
h=12 m=36
